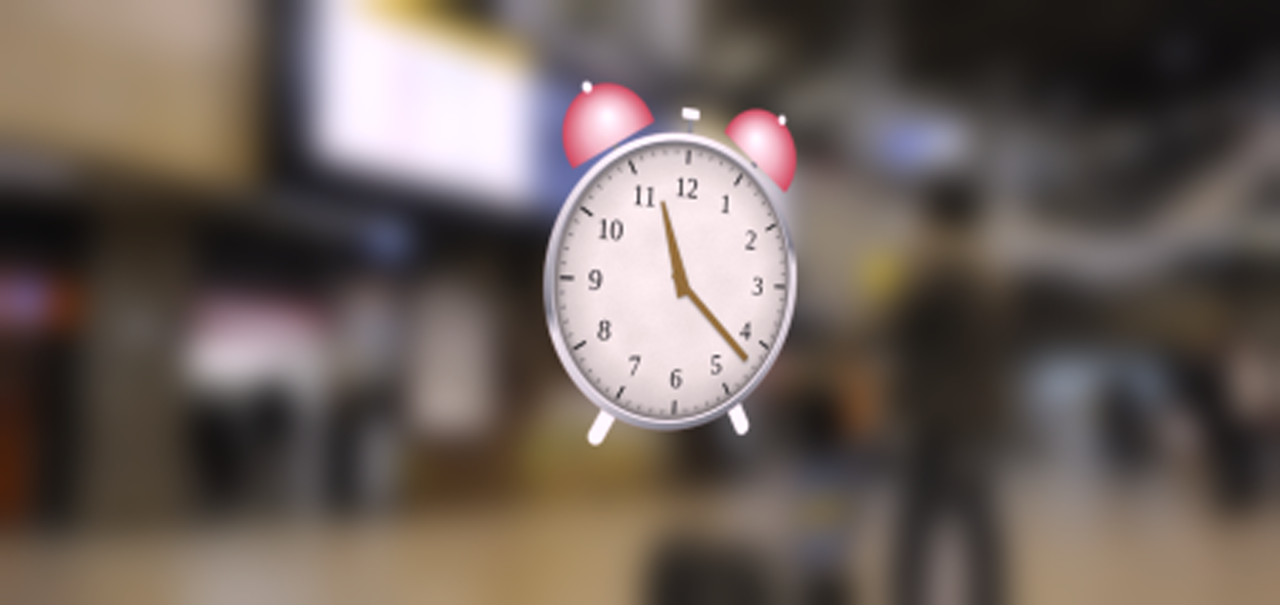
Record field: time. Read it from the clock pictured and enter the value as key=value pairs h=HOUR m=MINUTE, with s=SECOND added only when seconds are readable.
h=11 m=22
